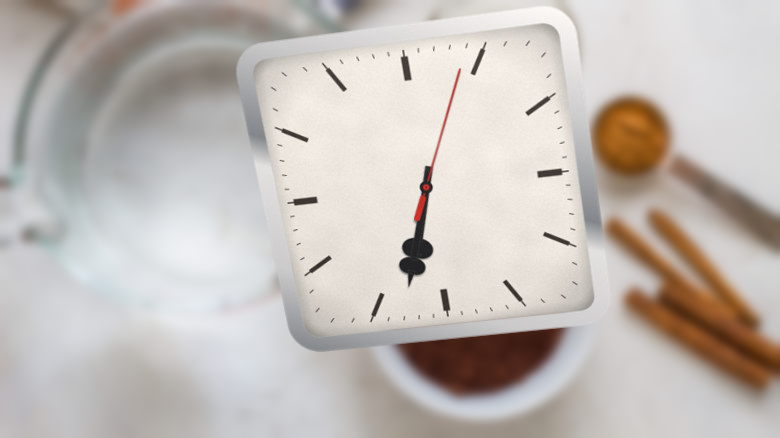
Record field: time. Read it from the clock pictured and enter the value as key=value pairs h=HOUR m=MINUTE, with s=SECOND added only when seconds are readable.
h=6 m=33 s=4
